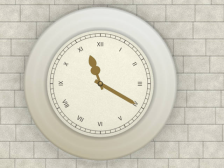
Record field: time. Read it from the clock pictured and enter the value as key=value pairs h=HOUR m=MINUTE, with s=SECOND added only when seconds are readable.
h=11 m=20
